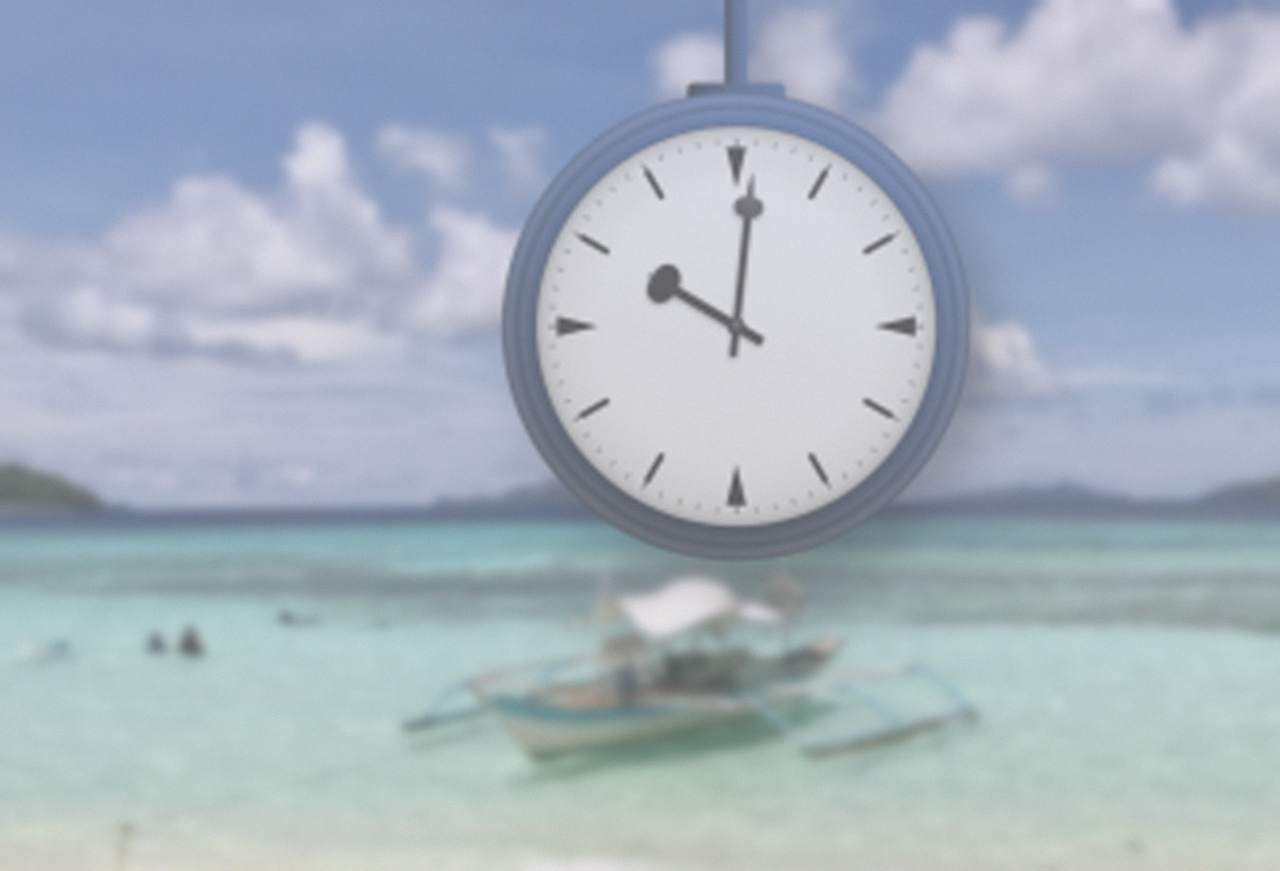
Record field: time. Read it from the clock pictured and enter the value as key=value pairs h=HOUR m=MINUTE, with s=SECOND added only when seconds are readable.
h=10 m=1
